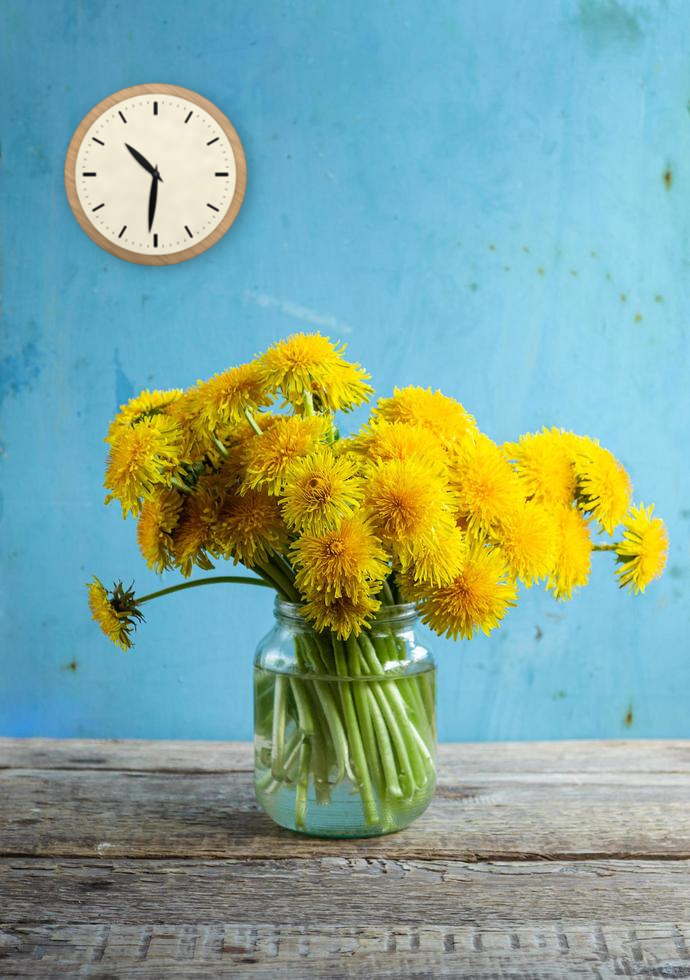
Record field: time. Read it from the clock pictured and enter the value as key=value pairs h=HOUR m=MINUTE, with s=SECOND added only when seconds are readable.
h=10 m=31
